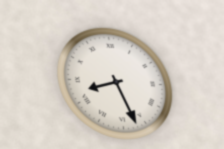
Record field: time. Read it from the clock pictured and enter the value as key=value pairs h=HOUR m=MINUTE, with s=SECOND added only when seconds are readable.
h=8 m=27
